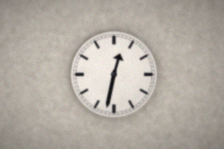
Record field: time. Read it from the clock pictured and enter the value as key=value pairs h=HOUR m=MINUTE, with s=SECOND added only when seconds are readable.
h=12 m=32
